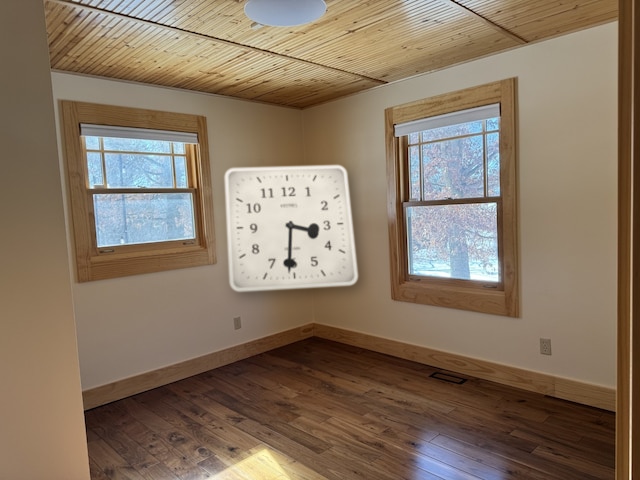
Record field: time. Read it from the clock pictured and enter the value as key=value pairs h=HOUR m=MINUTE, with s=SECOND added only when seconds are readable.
h=3 m=31
